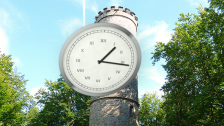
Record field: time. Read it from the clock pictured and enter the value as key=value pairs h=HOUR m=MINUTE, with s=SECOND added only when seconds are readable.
h=1 m=16
